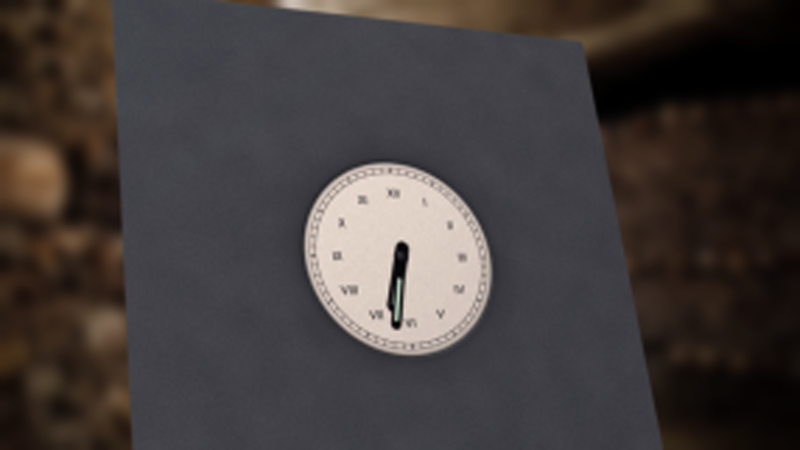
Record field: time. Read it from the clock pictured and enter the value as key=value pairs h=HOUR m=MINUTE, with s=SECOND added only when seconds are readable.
h=6 m=32
